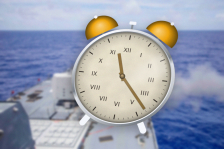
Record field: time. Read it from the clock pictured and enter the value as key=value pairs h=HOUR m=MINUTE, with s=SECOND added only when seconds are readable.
h=11 m=23
